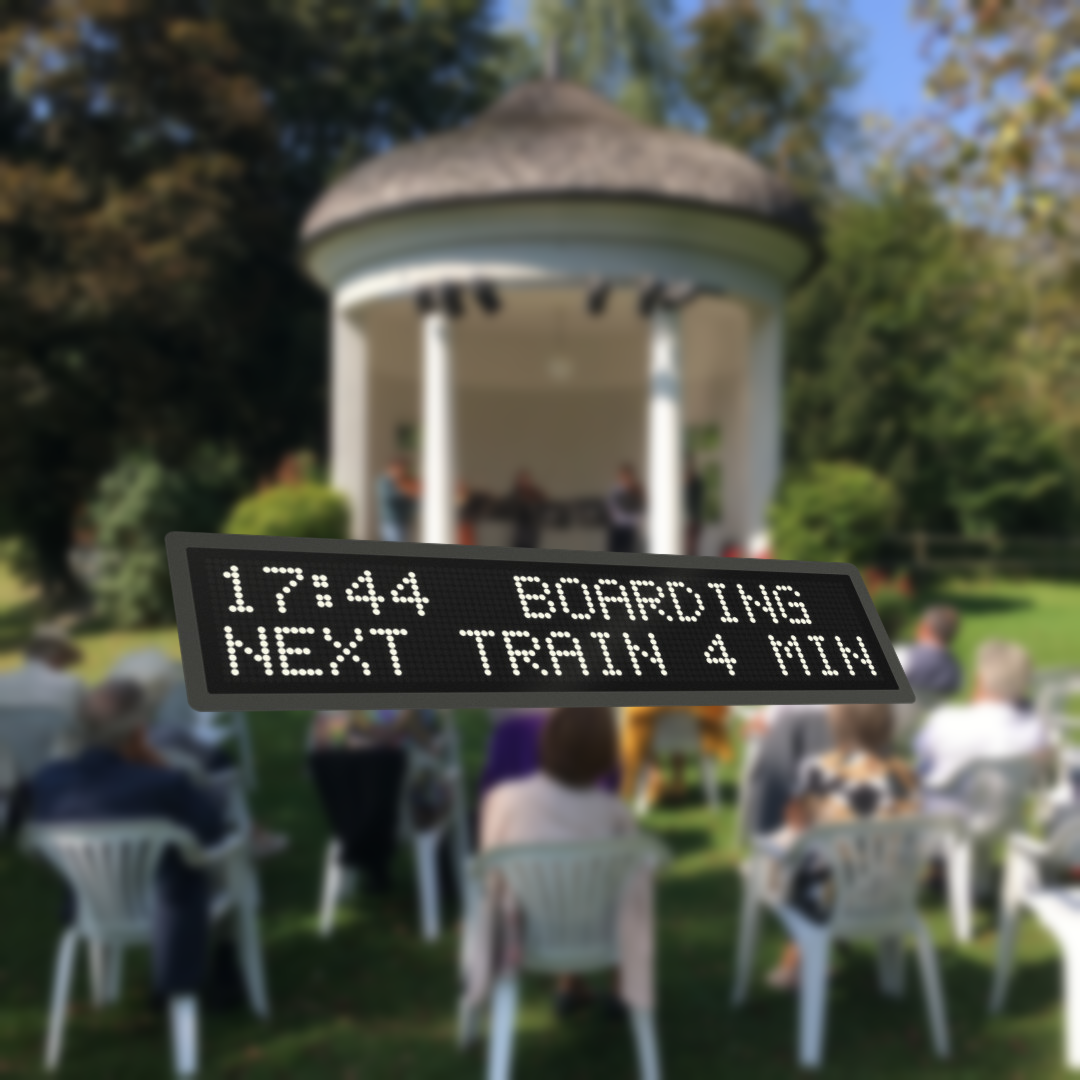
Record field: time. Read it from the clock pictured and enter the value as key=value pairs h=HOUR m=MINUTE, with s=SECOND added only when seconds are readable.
h=17 m=44
